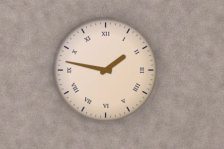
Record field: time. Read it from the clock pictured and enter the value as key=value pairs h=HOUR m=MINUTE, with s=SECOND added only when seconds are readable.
h=1 m=47
